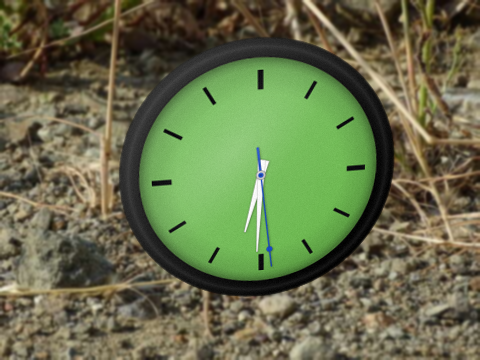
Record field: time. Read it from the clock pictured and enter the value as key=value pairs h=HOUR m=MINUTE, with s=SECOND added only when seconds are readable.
h=6 m=30 s=29
